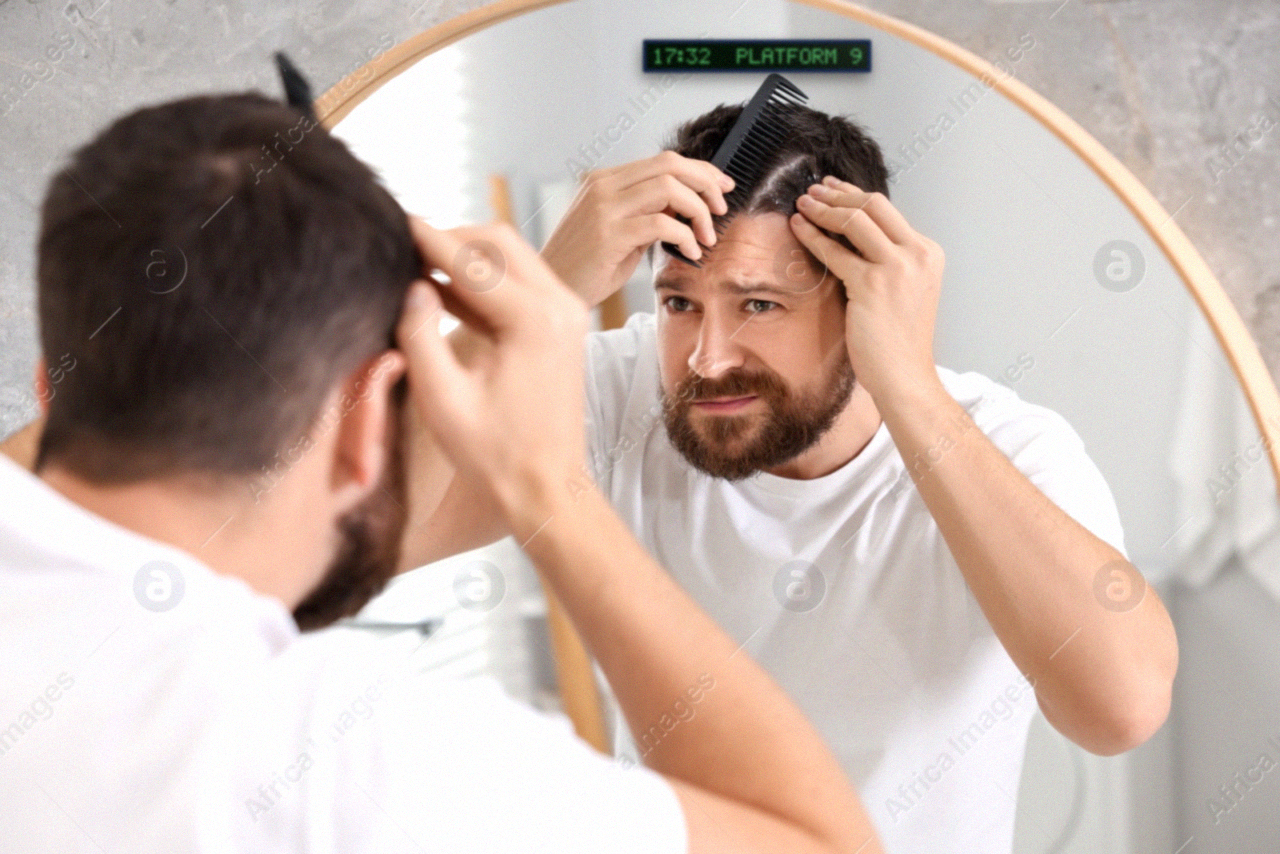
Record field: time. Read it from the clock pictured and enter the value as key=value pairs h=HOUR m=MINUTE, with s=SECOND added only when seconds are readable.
h=17 m=32
